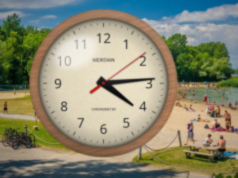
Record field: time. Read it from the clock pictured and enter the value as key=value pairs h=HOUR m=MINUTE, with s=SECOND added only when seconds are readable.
h=4 m=14 s=9
